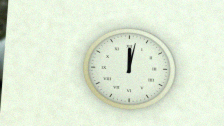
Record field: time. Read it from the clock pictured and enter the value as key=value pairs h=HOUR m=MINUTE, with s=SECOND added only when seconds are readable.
h=12 m=2
